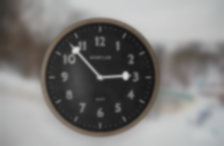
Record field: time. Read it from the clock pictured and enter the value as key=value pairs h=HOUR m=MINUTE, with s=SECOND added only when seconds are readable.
h=2 m=53
